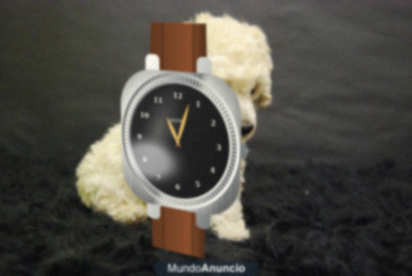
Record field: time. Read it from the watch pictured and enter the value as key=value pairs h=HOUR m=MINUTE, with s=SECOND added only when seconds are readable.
h=11 m=3
